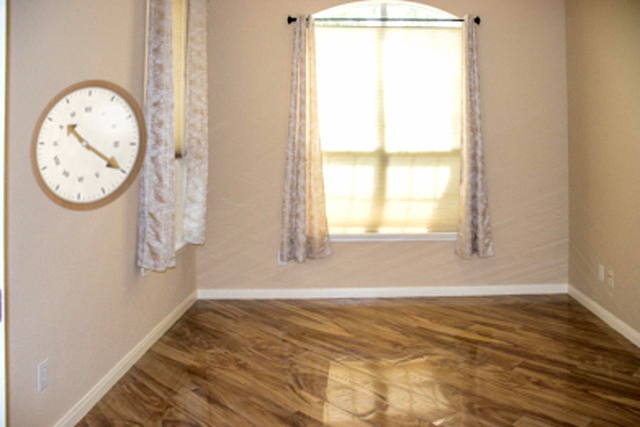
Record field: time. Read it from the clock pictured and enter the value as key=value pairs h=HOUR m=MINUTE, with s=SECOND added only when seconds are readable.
h=10 m=20
